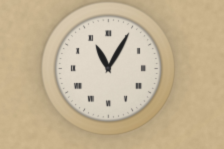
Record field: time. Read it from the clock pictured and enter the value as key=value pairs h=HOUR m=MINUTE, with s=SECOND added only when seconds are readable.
h=11 m=5
